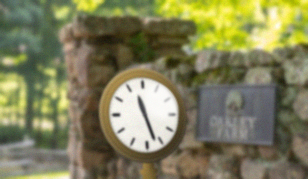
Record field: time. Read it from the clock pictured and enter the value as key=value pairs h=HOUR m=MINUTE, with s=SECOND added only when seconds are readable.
h=11 m=27
